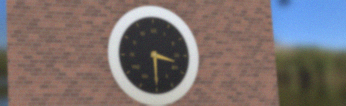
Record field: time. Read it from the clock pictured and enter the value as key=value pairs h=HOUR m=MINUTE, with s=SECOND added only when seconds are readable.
h=3 m=30
